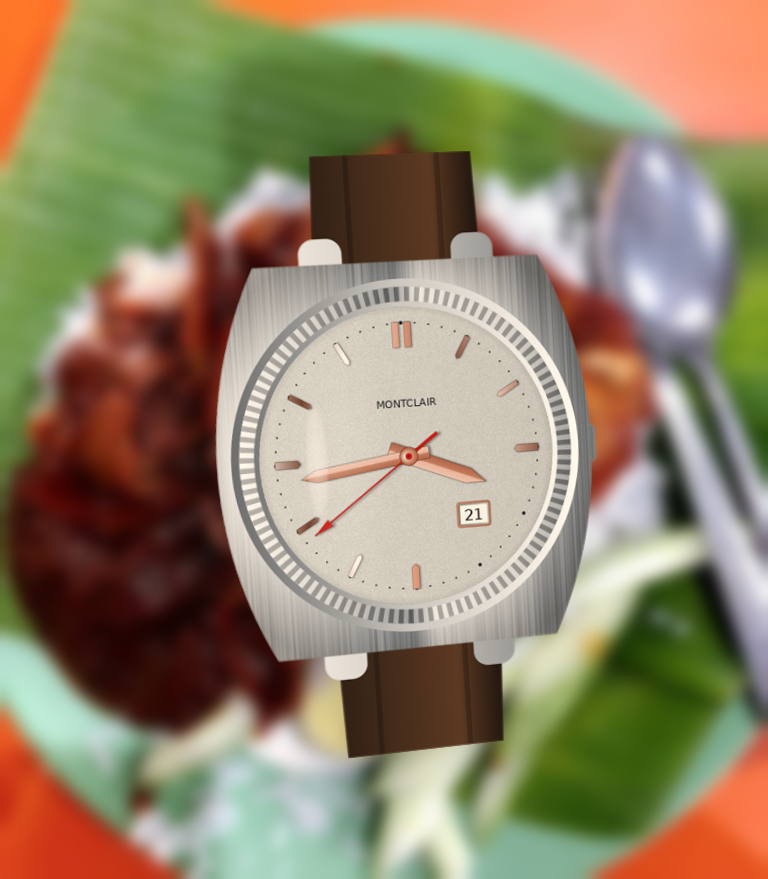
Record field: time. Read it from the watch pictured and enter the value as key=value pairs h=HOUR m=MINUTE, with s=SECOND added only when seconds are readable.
h=3 m=43 s=39
